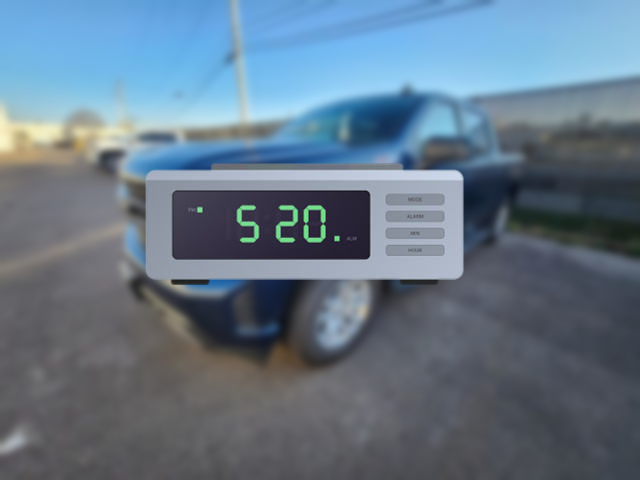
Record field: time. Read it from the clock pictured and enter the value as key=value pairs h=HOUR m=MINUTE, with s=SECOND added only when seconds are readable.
h=5 m=20
